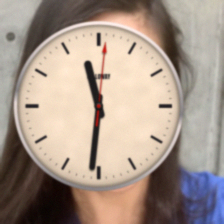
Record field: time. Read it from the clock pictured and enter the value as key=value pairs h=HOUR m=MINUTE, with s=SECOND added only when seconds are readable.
h=11 m=31 s=1
